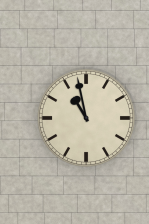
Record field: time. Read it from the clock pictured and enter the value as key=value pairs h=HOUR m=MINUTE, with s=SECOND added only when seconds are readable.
h=10 m=58
